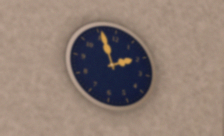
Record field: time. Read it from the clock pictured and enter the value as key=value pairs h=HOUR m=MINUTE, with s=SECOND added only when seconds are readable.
h=1 m=56
